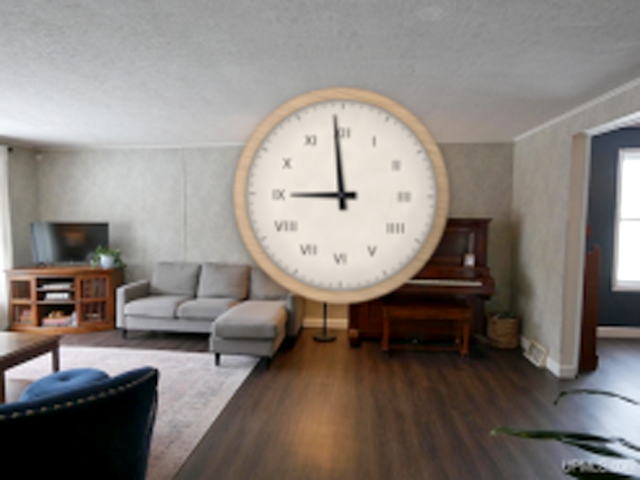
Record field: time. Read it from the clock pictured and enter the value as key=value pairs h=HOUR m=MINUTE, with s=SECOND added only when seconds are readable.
h=8 m=59
